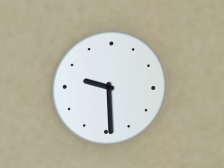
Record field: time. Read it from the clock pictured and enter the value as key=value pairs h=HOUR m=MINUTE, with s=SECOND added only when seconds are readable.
h=9 m=29
